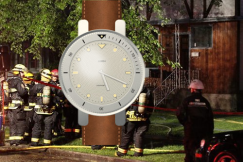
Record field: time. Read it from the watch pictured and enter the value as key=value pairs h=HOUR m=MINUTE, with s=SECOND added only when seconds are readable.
h=5 m=19
